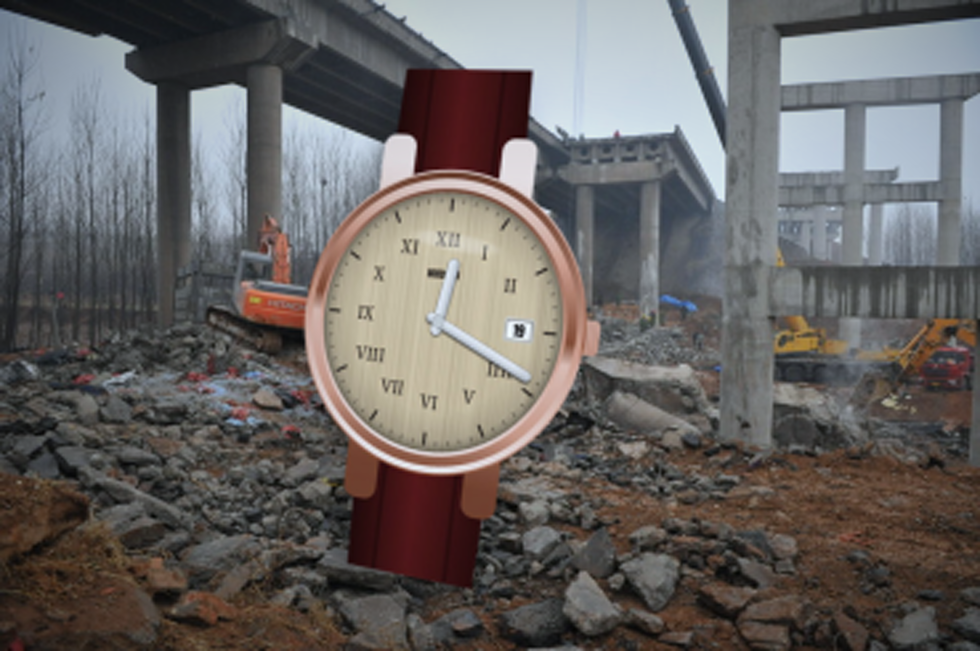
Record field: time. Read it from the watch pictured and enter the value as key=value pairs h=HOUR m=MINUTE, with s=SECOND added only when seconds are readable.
h=12 m=19
